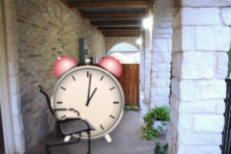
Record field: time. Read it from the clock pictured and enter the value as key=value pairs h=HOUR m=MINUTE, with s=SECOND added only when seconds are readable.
h=1 m=1
